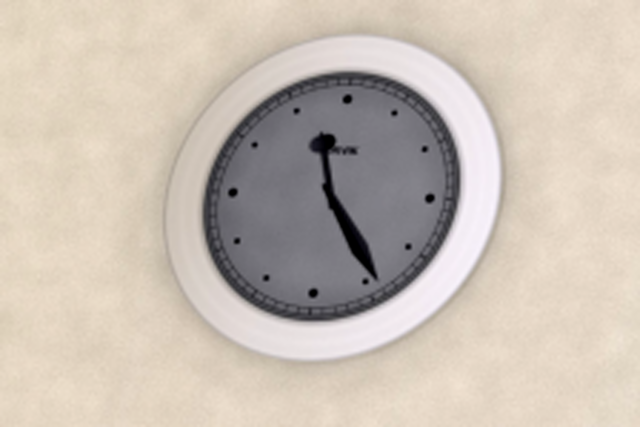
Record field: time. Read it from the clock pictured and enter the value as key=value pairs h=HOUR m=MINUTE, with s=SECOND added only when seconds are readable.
h=11 m=24
